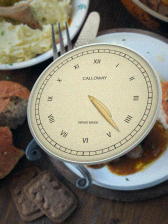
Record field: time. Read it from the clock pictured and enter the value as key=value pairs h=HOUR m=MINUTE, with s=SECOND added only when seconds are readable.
h=4 m=23
